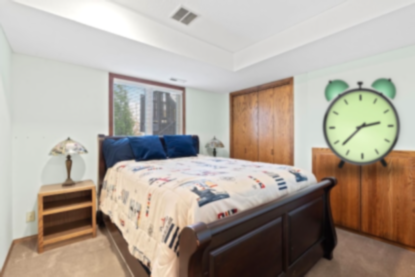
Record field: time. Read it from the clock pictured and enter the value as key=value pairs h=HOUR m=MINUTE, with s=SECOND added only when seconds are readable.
h=2 m=38
